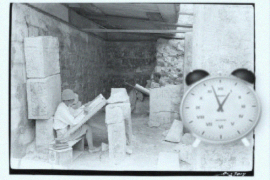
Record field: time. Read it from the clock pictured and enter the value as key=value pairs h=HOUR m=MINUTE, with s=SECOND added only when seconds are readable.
h=12 m=57
